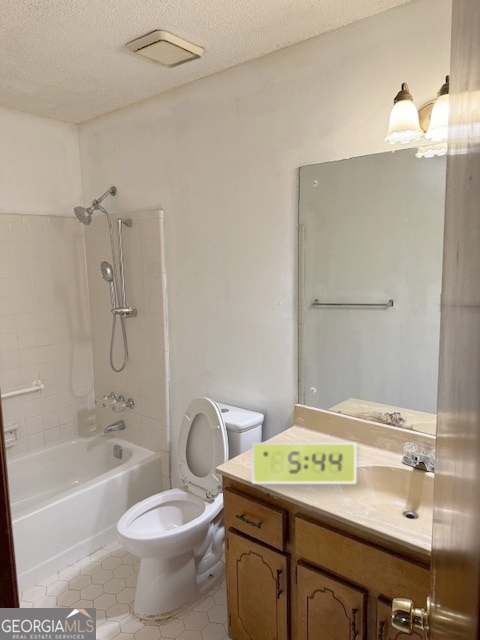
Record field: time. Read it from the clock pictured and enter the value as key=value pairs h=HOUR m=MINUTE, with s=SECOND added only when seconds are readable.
h=5 m=44
